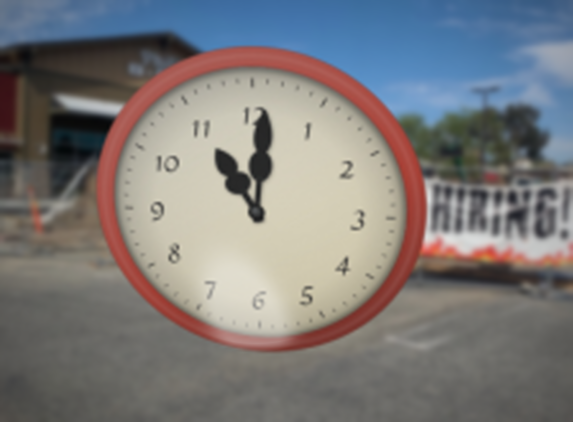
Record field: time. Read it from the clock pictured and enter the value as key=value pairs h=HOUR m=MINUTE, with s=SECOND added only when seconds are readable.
h=11 m=1
